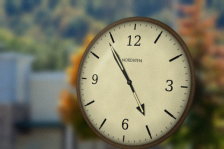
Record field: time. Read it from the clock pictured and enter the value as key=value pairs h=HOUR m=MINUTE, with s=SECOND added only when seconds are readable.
h=4 m=54
